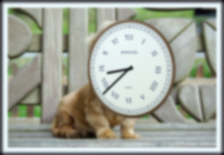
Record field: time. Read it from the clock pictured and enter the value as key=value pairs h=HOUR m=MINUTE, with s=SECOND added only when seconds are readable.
h=8 m=38
